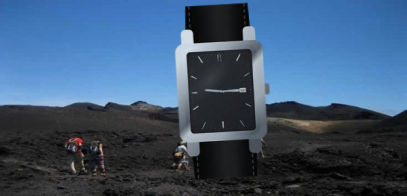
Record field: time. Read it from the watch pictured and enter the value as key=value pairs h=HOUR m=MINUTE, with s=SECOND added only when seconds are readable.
h=9 m=15
